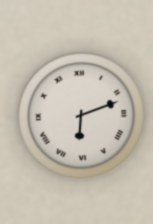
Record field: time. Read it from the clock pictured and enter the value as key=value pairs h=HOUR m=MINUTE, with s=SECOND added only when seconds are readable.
h=6 m=12
